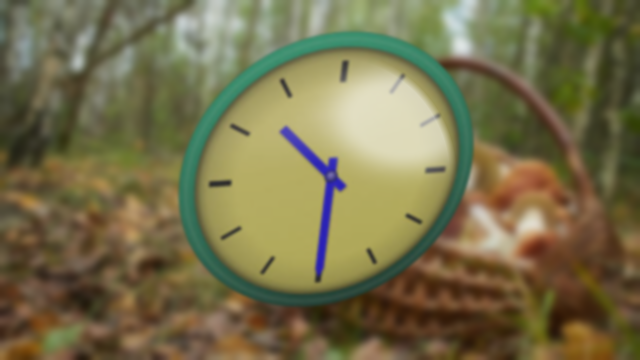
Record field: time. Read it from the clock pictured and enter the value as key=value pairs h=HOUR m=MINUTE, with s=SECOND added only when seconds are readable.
h=10 m=30
